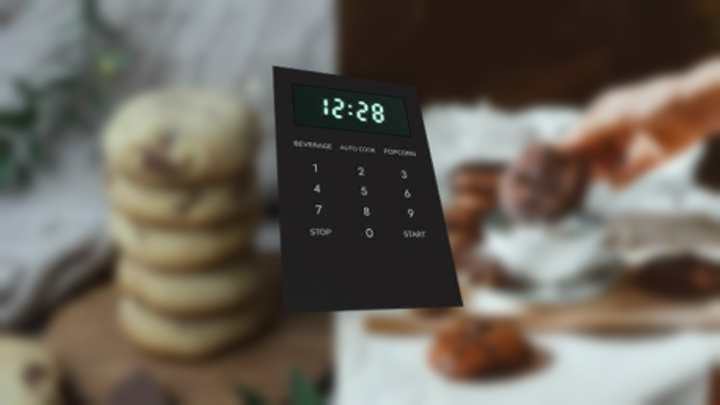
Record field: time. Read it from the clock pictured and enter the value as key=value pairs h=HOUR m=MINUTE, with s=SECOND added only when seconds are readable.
h=12 m=28
